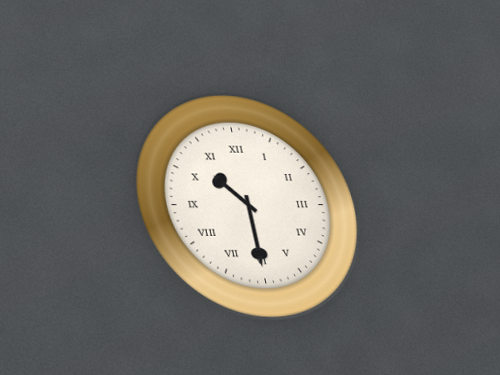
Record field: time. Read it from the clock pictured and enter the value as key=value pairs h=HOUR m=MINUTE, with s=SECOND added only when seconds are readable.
h=10 m=30
